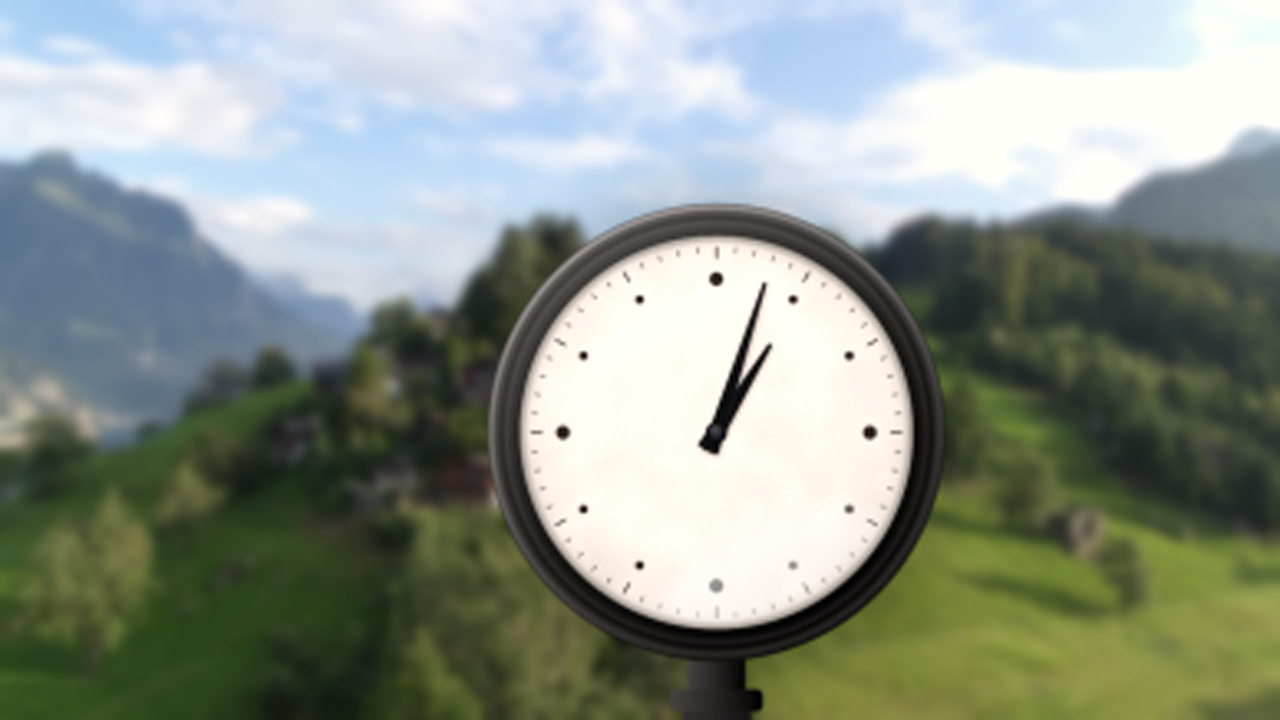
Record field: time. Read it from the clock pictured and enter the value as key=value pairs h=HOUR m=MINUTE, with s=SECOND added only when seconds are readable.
h=1 m=3
